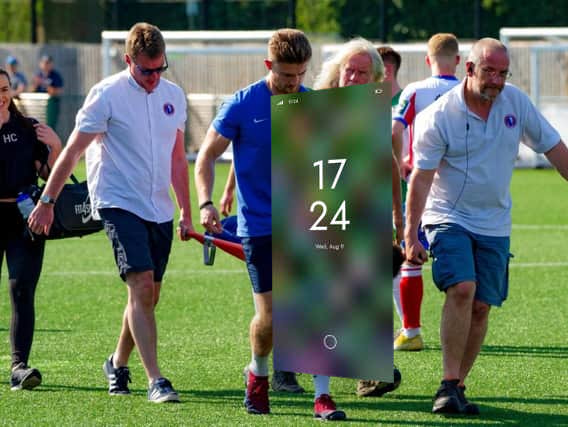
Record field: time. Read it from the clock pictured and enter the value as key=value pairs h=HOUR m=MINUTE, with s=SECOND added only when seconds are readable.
h=17 m=24
